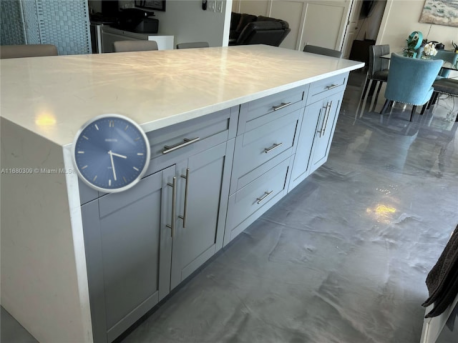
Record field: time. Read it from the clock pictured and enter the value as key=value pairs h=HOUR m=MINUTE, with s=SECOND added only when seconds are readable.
h=3 m=28
